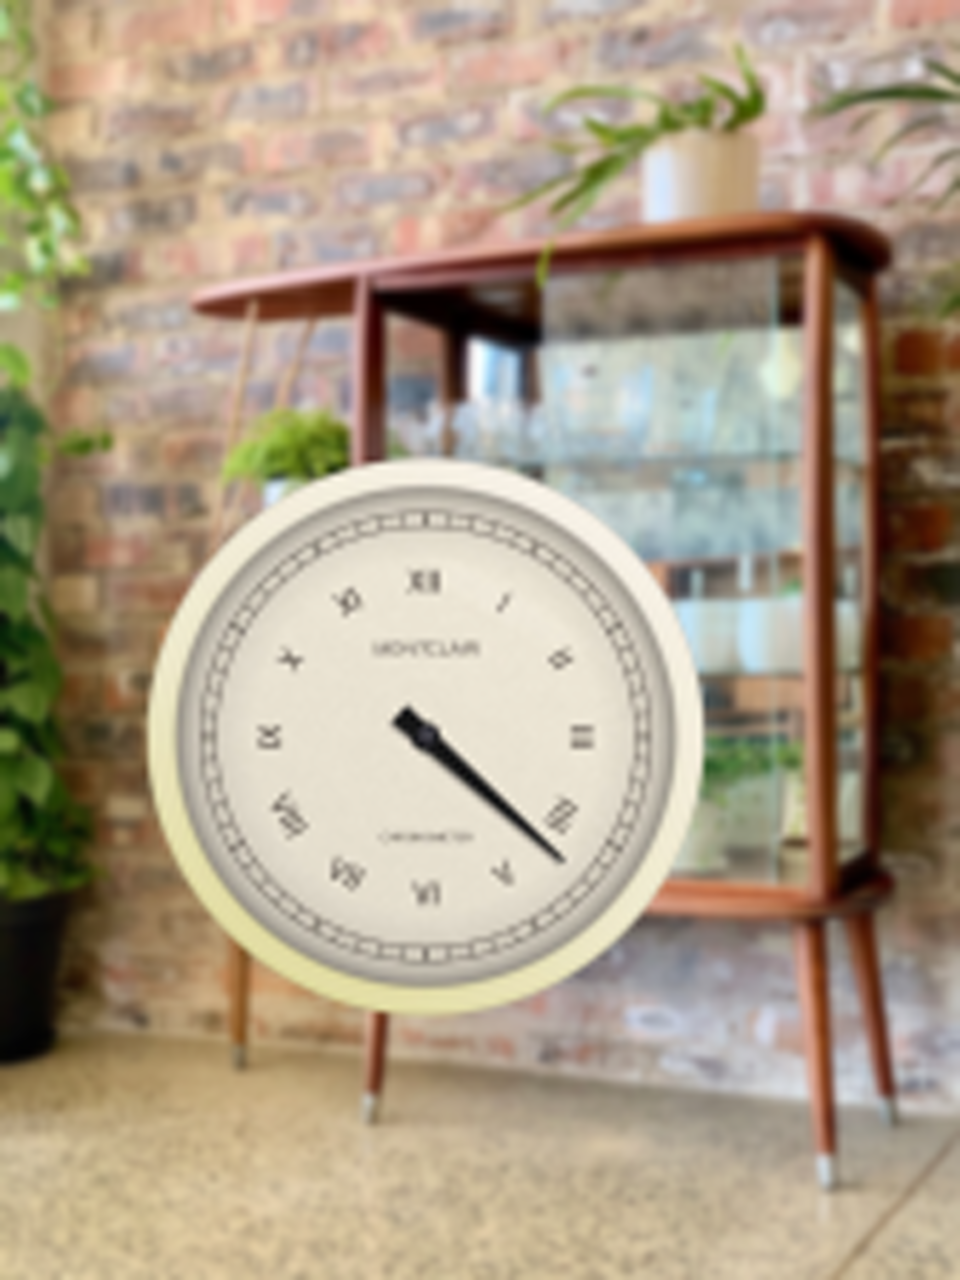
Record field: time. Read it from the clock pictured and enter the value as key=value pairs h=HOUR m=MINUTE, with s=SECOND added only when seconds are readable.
h=4 m=22
